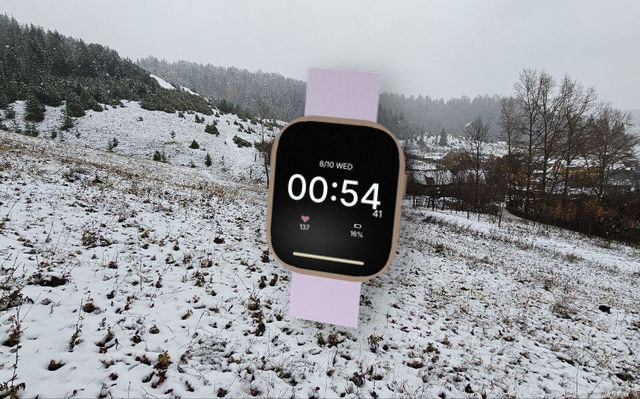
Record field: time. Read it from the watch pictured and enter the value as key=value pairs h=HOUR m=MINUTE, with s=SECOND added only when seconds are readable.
h=0 m=54 s=41
